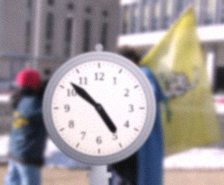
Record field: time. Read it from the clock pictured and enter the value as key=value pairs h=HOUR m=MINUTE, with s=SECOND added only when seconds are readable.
h=4 m=52
